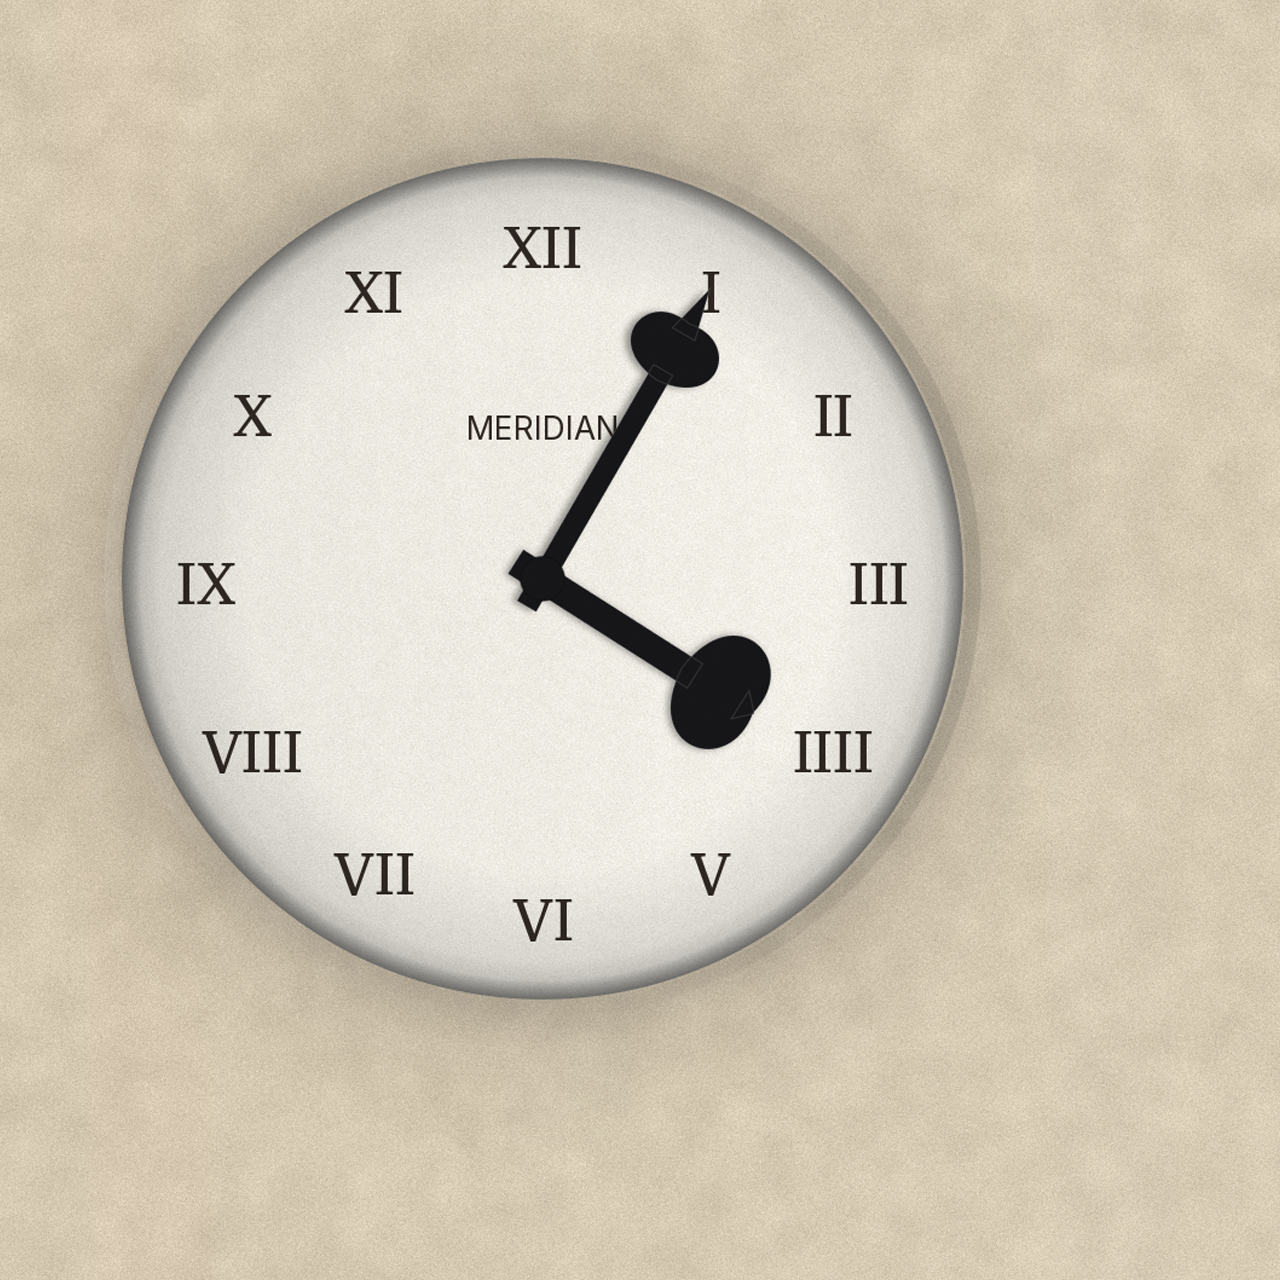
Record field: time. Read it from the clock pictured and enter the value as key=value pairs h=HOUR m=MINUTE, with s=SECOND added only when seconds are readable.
h=4 m=5
